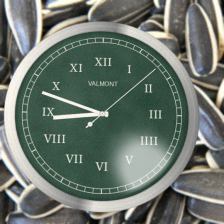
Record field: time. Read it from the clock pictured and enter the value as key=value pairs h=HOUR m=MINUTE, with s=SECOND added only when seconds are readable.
h=8 m=48 s=8
